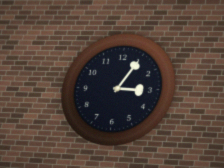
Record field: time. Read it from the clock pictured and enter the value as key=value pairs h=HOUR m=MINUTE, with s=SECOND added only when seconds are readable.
h=3 m=5
